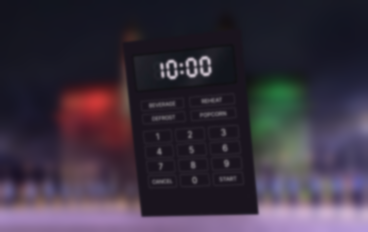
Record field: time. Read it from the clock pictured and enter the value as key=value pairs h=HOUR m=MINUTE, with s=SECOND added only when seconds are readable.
h=10 m=0
